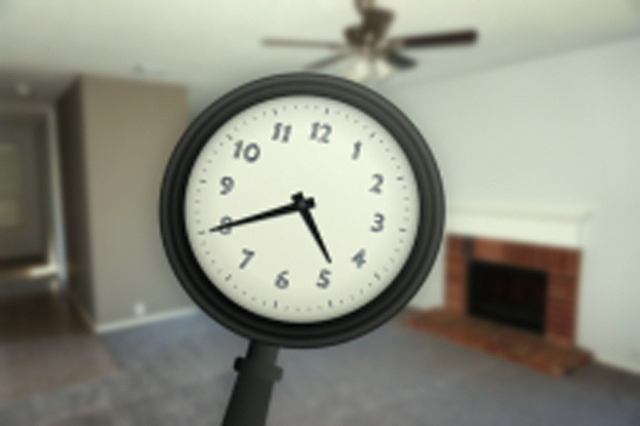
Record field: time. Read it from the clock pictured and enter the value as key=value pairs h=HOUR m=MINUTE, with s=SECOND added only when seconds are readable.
h=4 m=40
